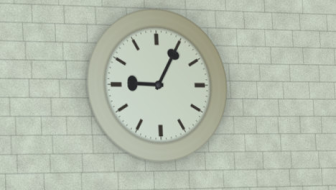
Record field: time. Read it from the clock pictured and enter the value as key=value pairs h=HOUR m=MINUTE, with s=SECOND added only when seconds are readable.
h=9 m=5
